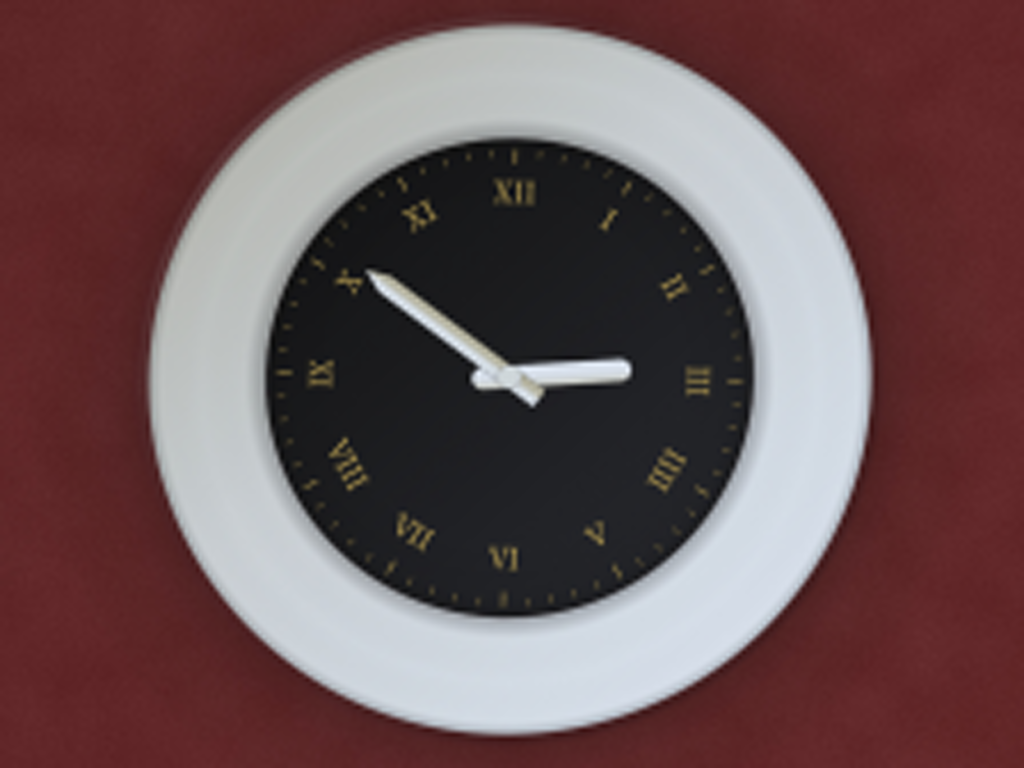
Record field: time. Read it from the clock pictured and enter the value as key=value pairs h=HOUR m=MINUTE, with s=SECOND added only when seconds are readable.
h=2 m=51
